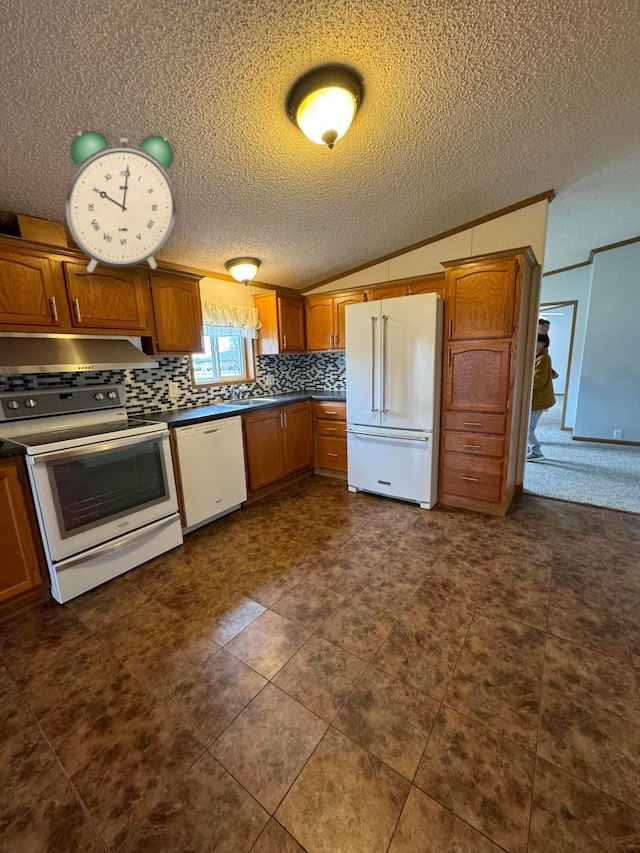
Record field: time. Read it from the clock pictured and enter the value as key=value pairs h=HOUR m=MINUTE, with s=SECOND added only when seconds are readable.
h=10 m=1
